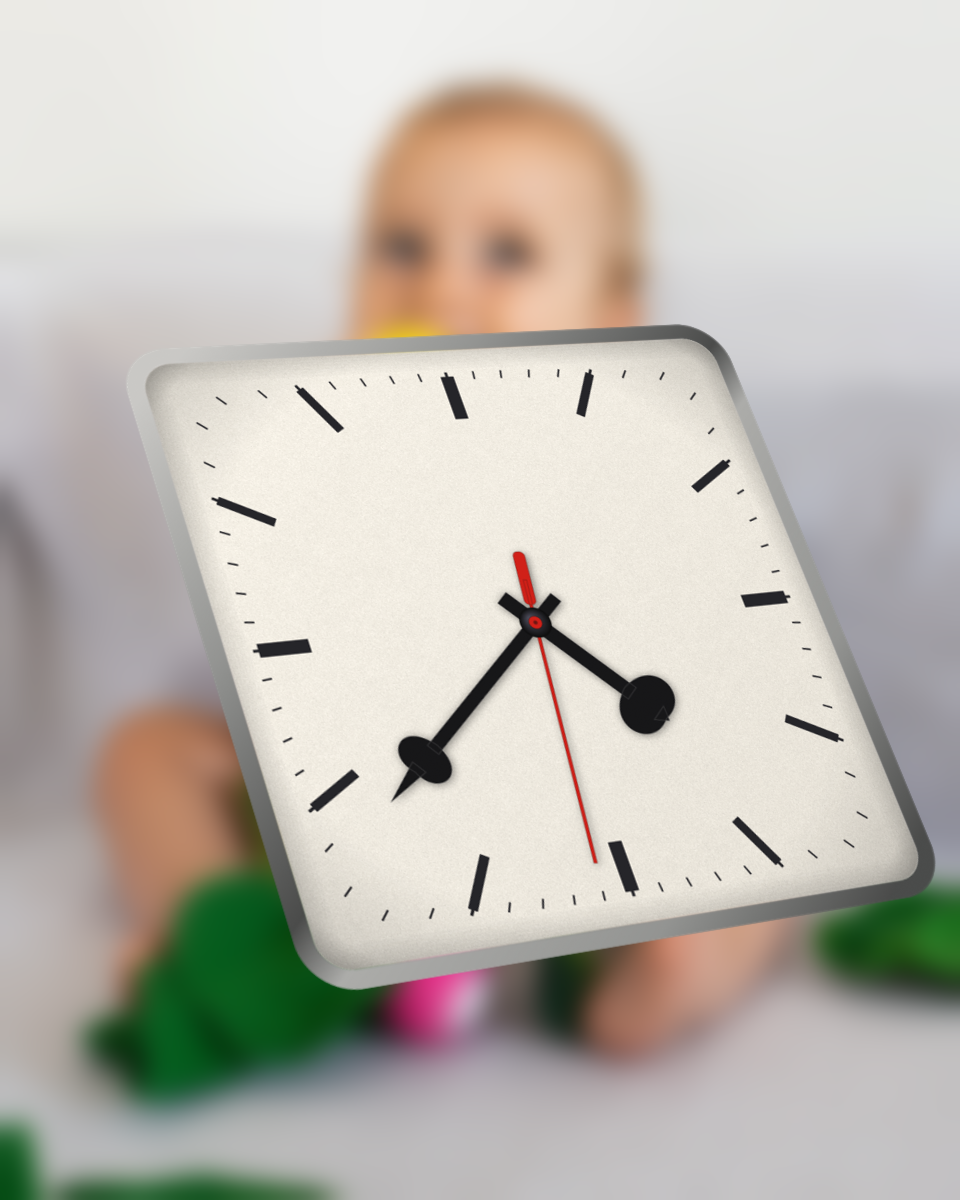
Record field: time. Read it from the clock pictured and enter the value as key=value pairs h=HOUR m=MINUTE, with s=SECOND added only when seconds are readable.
h=4 m=38 s=31
